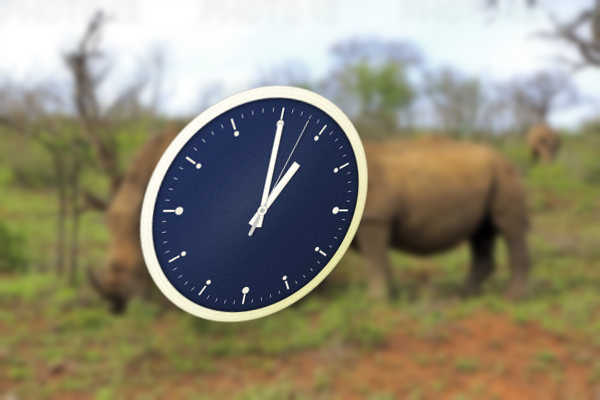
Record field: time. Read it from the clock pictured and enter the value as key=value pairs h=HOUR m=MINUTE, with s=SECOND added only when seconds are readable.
h=1 m=0 s=3
